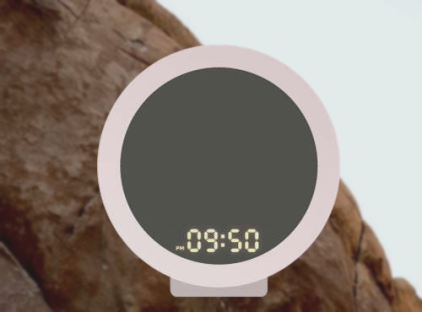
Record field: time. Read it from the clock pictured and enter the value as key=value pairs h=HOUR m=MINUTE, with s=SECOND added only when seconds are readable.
h=9 m=50
